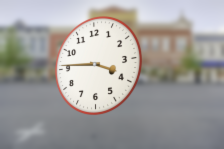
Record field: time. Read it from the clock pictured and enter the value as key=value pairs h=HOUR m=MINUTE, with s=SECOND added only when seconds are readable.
h=3 m=46
